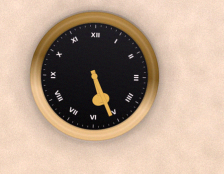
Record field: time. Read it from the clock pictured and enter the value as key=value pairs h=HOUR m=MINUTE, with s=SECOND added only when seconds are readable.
h=5 m=26
